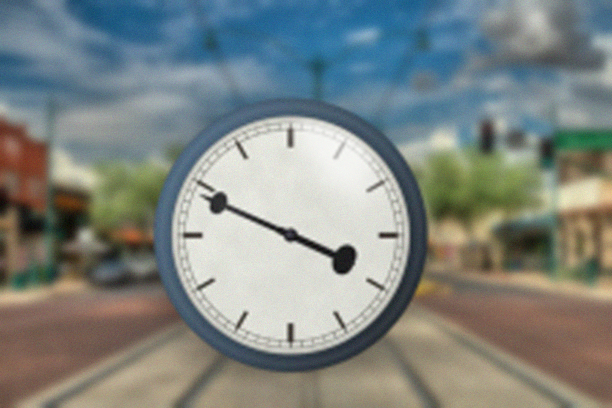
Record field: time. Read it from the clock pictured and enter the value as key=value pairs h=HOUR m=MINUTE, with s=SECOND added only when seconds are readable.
h=3 m=49
